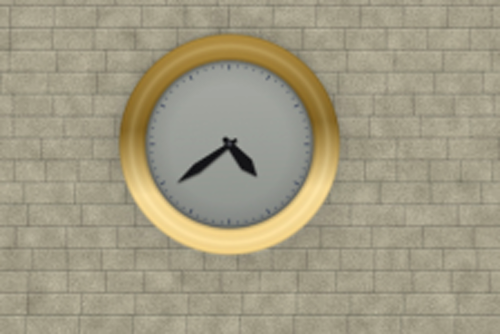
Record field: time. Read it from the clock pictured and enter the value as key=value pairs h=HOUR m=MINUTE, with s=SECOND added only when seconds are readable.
h=4 m=39
